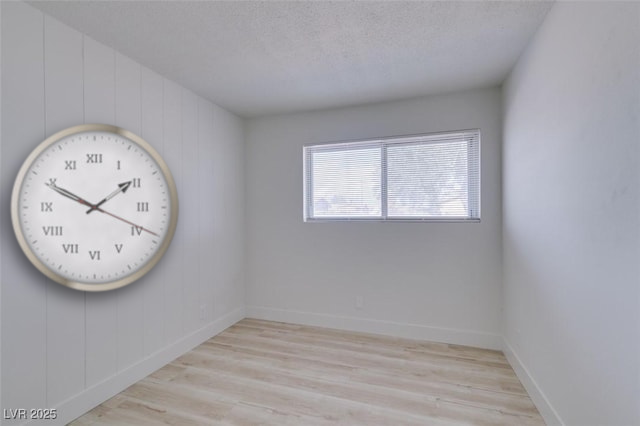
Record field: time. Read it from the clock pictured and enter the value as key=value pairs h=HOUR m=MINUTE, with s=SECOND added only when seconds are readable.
h=1 m=49 s=19
